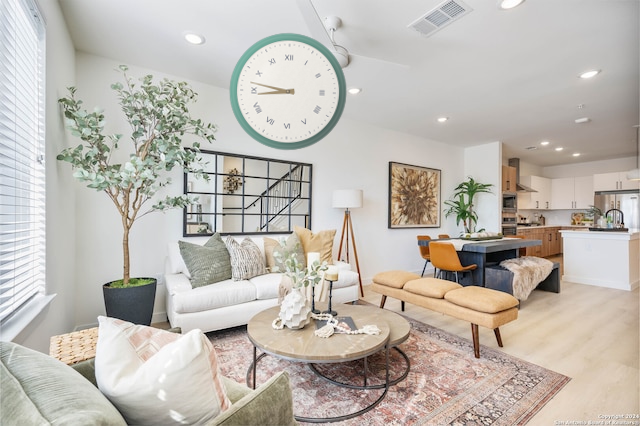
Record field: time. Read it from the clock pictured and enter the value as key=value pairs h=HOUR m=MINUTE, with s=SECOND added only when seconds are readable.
h=8 m=47
